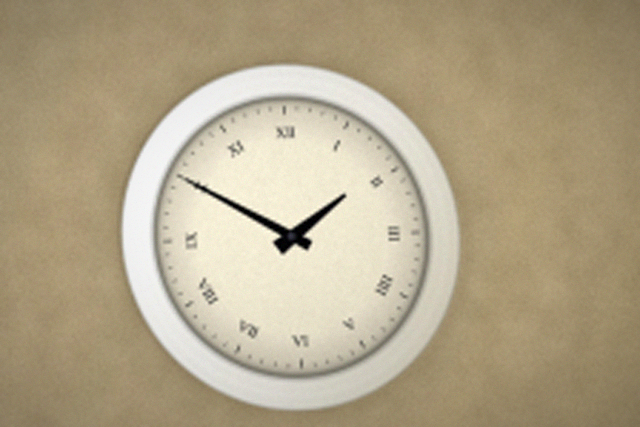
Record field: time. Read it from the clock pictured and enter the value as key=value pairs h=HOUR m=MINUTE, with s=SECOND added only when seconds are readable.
h=1 m=50
